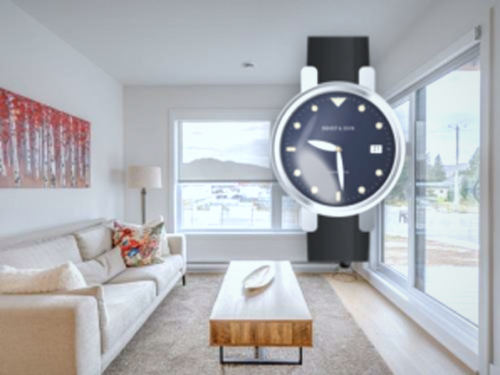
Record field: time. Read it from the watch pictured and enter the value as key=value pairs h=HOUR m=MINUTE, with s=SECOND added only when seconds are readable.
h=9 m=29
